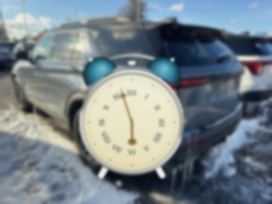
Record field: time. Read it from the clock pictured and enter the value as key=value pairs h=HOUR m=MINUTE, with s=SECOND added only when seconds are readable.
h=5 m=57
